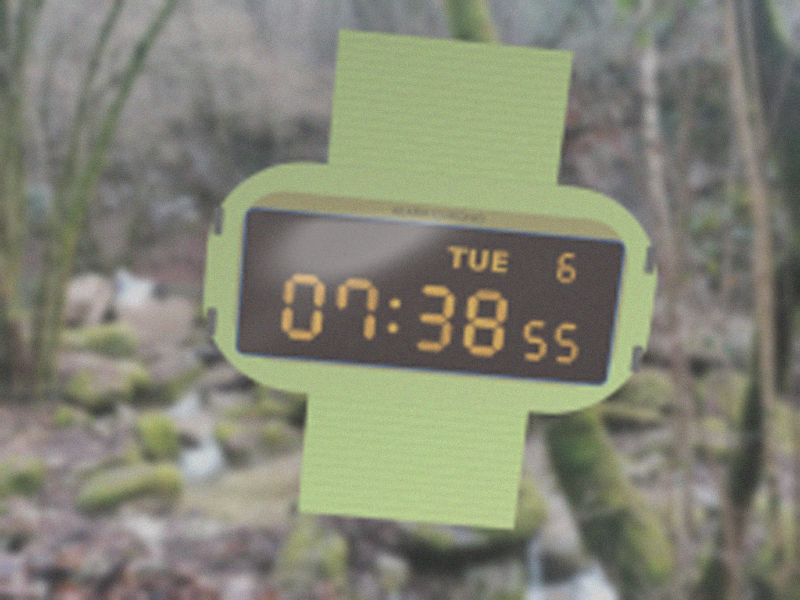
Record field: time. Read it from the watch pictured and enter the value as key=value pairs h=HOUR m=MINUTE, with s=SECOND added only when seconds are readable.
h=7 m=38 s=55
